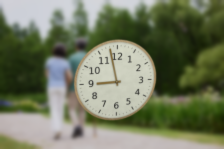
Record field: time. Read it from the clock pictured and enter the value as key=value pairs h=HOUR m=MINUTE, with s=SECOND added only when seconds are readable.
h=8 m=58
